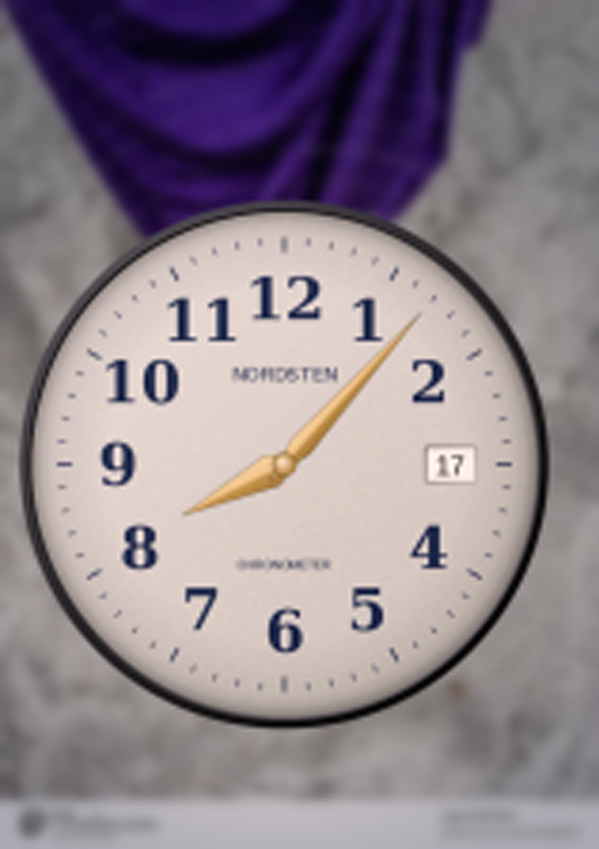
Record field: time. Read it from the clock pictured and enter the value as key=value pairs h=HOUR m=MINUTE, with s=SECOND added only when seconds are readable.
h=8 m=7
